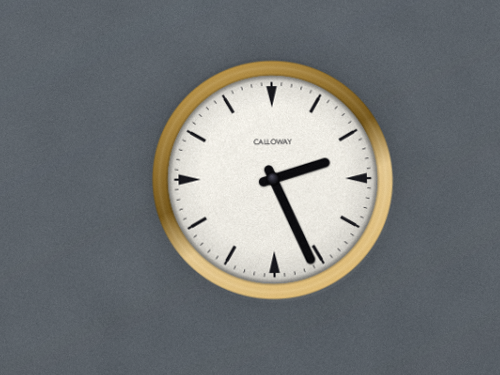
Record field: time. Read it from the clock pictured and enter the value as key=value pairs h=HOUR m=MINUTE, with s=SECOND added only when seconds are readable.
h=2 m=26
